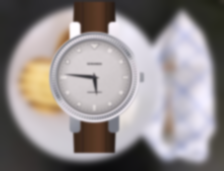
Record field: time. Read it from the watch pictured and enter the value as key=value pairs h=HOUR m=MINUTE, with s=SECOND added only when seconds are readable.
h=5 m=46
